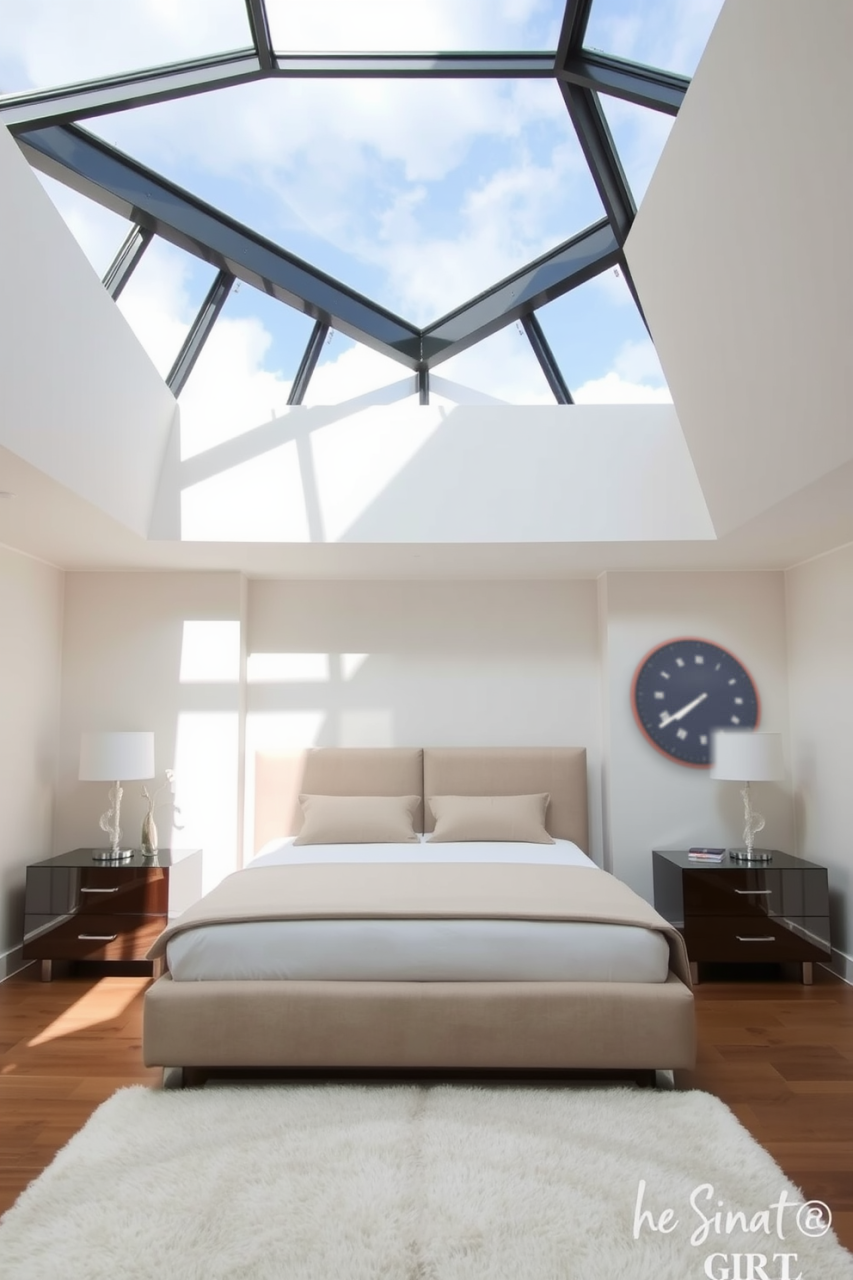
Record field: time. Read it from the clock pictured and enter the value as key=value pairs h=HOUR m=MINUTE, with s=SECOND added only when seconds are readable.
h=7 m=39
